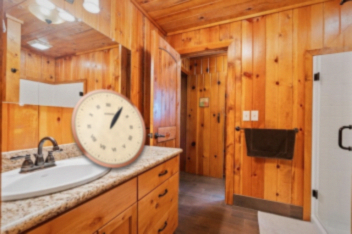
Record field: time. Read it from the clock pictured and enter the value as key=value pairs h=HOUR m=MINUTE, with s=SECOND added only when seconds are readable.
h=1 m=6
